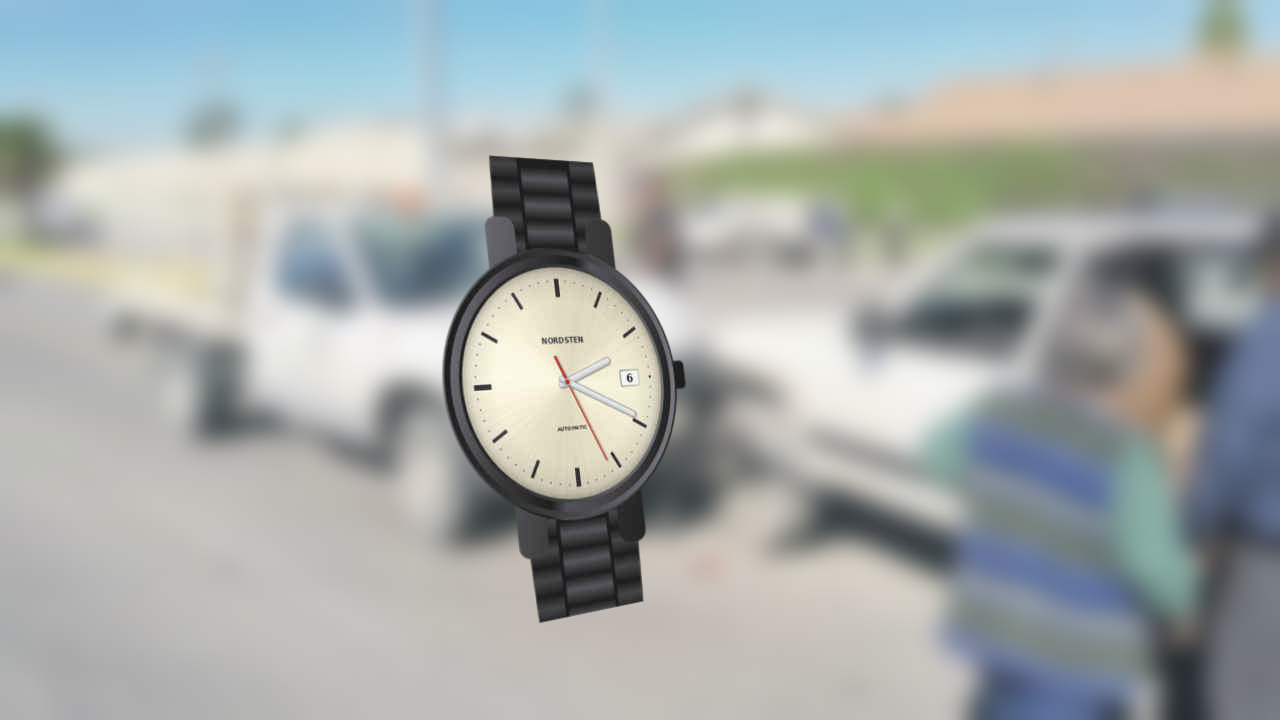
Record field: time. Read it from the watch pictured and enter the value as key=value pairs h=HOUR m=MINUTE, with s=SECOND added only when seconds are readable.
h=2 m=19 s=26
